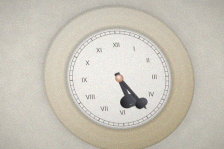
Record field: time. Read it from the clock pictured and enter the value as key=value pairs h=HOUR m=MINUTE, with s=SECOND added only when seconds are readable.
h=5 m=24
